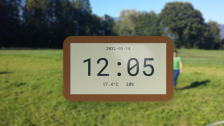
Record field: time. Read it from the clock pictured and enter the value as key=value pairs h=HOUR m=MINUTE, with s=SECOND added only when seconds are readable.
h=12 m=5
